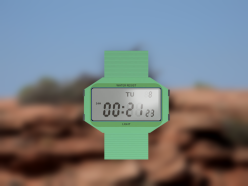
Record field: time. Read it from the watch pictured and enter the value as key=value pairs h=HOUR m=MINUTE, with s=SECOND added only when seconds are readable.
h=0 m=21 s=23
